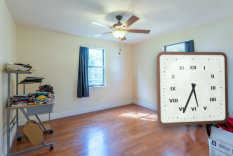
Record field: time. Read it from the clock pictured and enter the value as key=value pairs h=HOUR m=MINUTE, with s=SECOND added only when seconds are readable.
h=5 m=34
